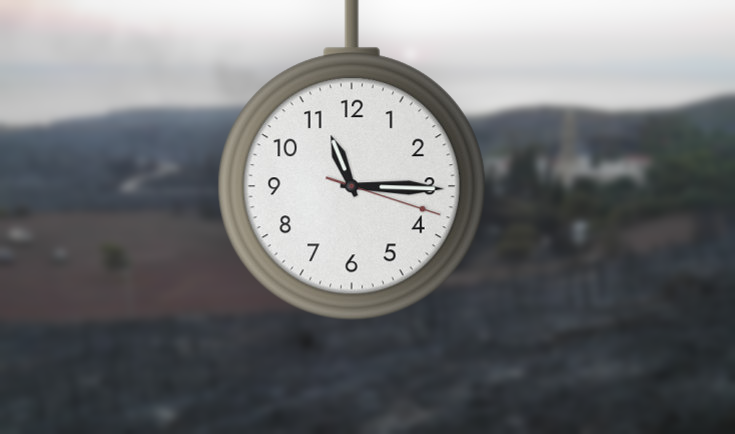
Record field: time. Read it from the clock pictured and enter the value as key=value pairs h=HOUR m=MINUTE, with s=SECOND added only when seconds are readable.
h=11 m=15 s=18
